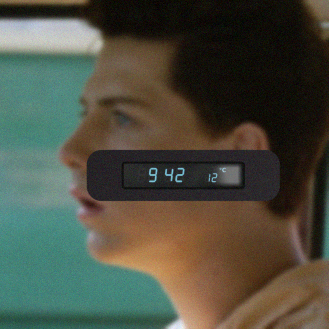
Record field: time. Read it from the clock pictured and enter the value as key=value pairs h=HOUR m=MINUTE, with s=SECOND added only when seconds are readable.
h=9 m=42
